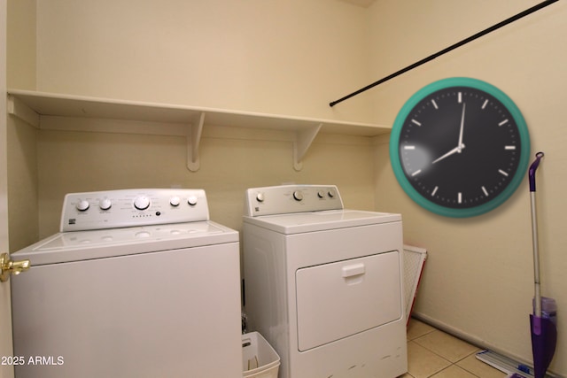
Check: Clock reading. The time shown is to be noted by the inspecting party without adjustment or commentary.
8:01
